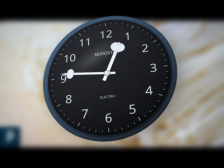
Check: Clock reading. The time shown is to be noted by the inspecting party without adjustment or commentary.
12:46
